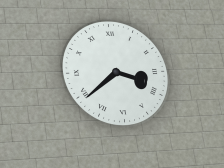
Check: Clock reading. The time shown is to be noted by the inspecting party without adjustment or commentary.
3:39
